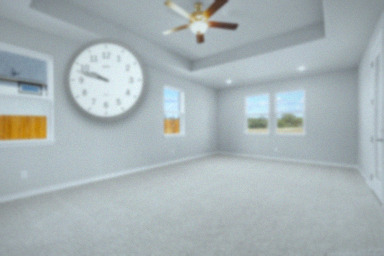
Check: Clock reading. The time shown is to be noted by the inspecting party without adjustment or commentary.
9:48
